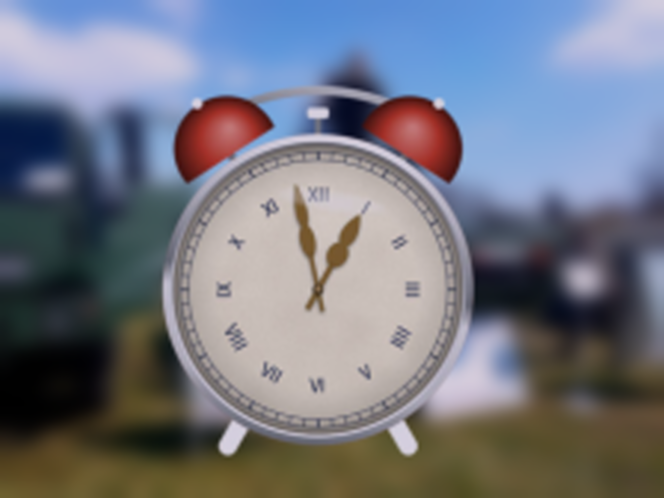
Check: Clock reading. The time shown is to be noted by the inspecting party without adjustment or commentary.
12:58
